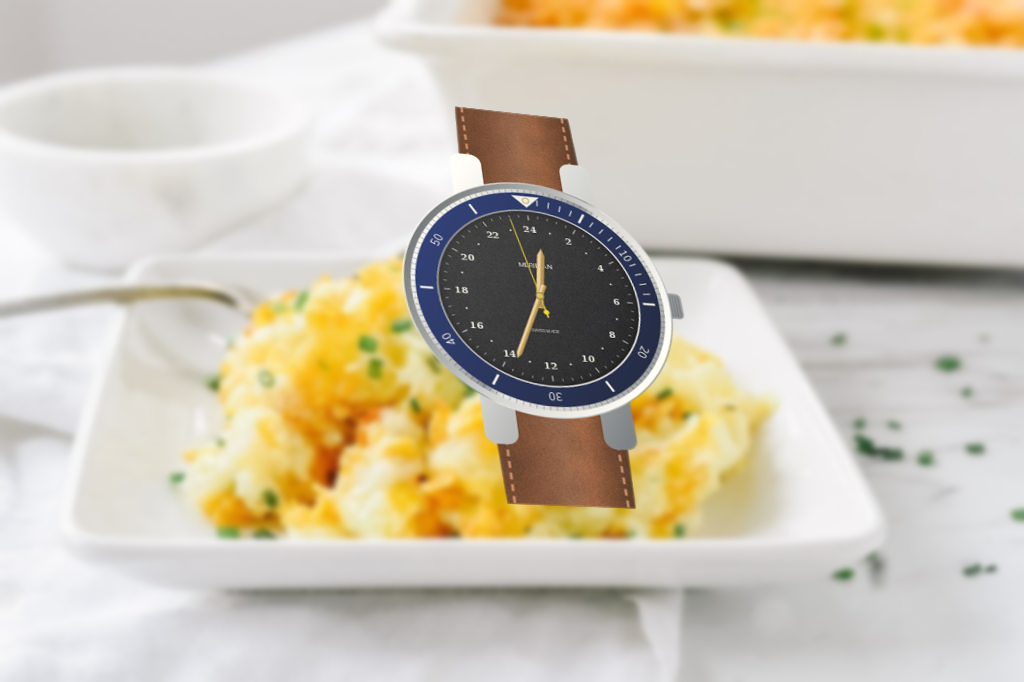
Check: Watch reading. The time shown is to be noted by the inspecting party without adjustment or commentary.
0:33:58
